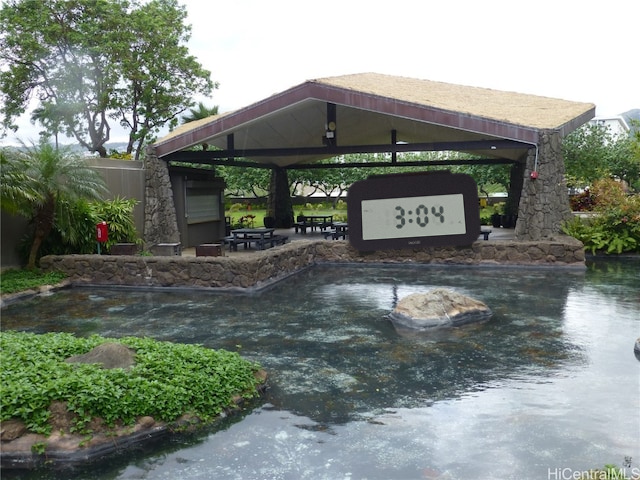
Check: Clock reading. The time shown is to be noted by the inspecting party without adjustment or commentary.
3:04
